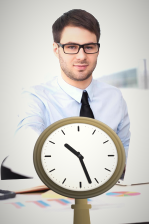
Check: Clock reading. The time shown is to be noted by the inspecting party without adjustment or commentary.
10:27
